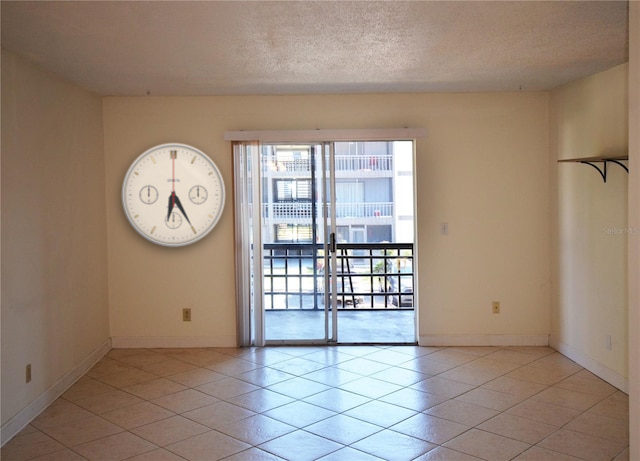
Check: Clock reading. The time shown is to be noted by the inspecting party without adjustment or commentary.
6:25
